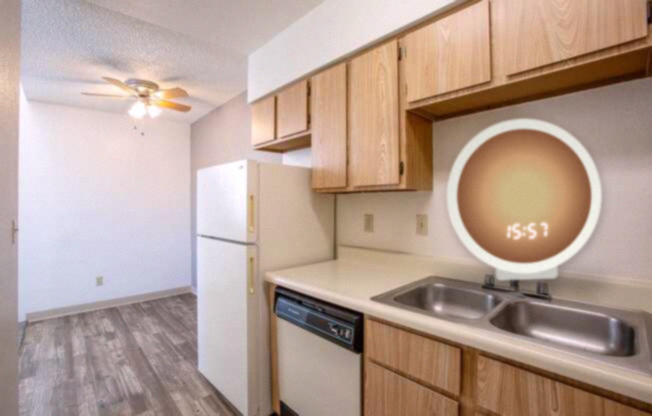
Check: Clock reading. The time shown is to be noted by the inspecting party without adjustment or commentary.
15:57
